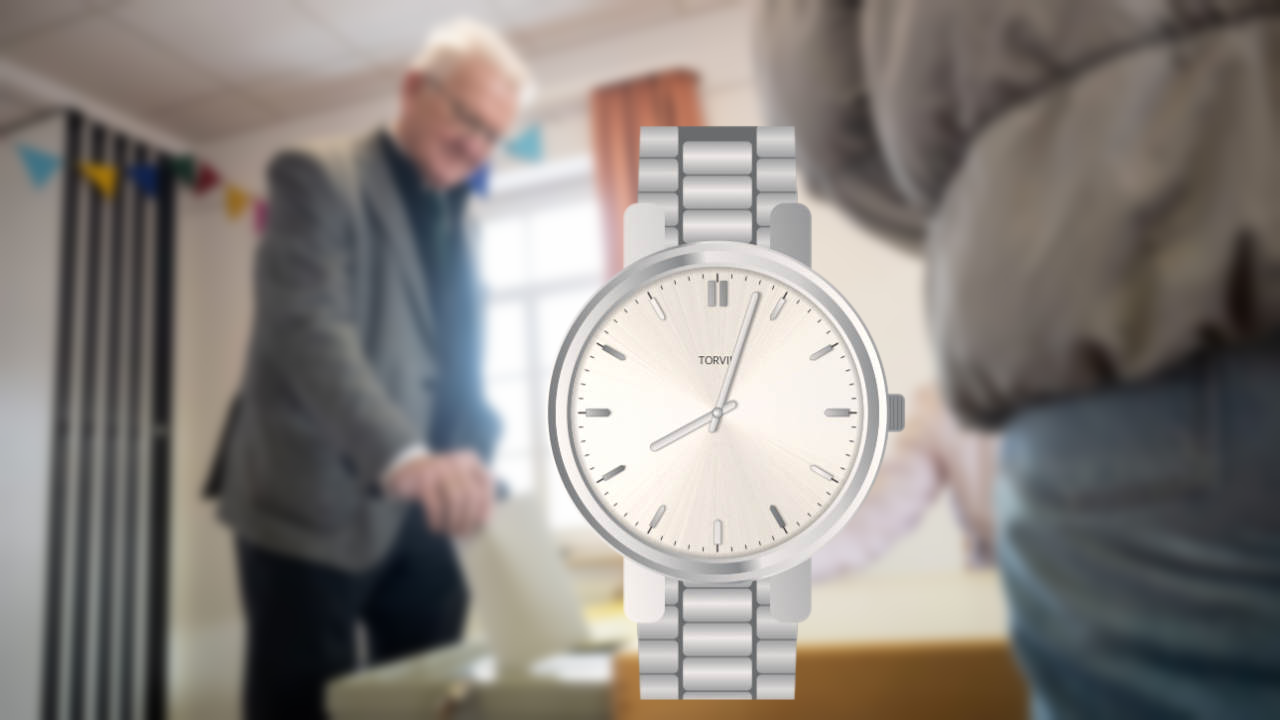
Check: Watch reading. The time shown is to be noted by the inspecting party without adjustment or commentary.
8:03
